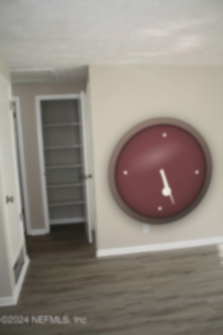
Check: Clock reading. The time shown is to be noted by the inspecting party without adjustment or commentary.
5:26
